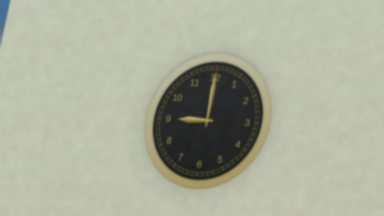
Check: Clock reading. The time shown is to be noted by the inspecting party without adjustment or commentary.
9:00
